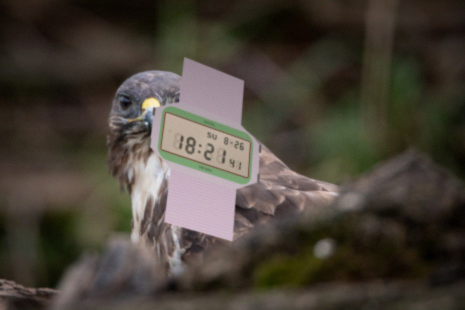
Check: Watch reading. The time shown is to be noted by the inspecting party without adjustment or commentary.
18:21:41
